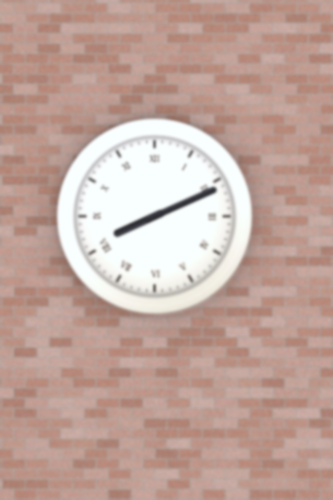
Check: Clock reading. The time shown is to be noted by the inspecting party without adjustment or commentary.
8:11
